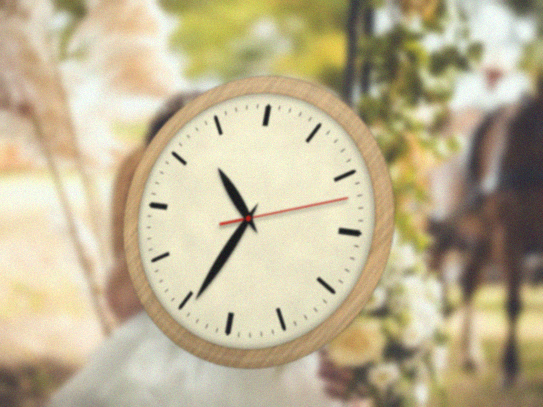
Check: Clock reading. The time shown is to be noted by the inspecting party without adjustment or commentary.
10:34:12
